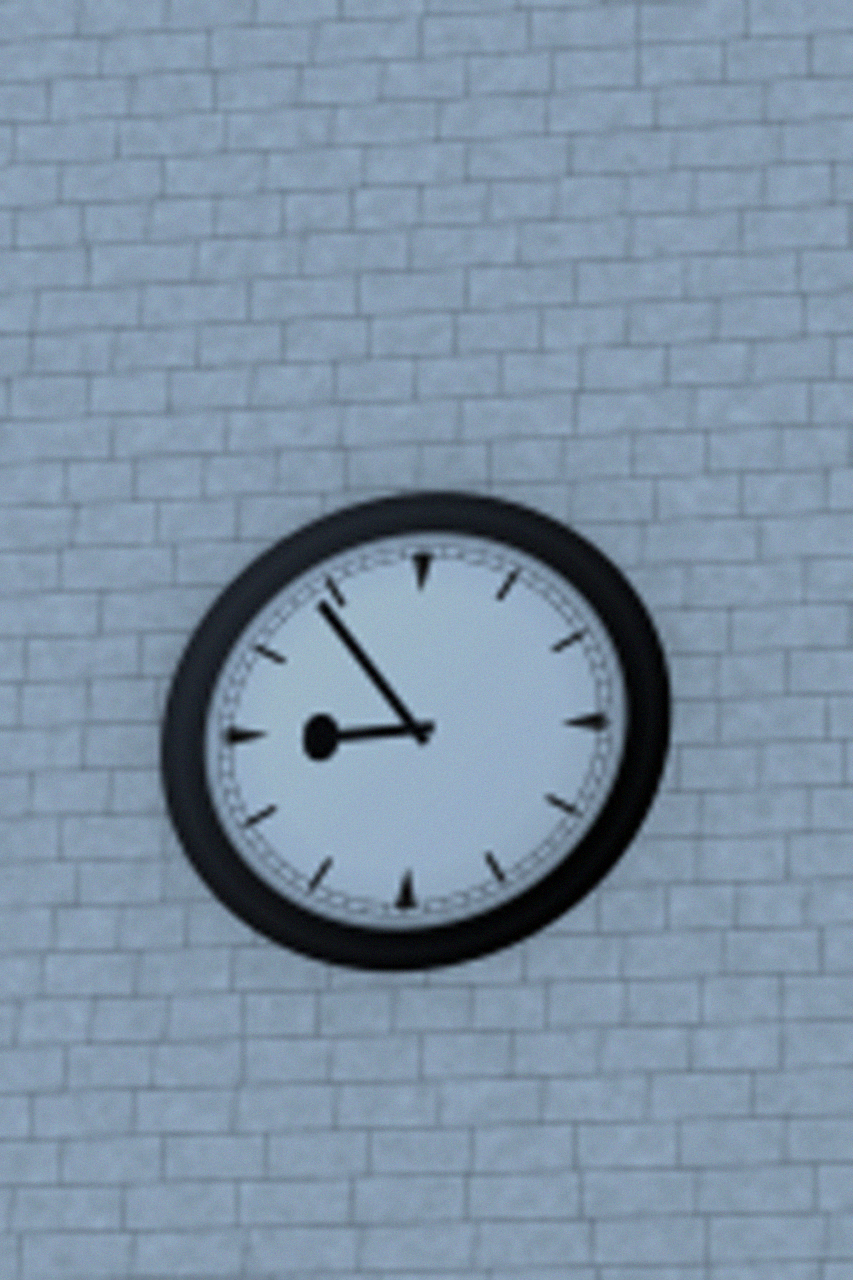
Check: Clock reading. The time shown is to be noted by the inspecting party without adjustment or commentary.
8:54
